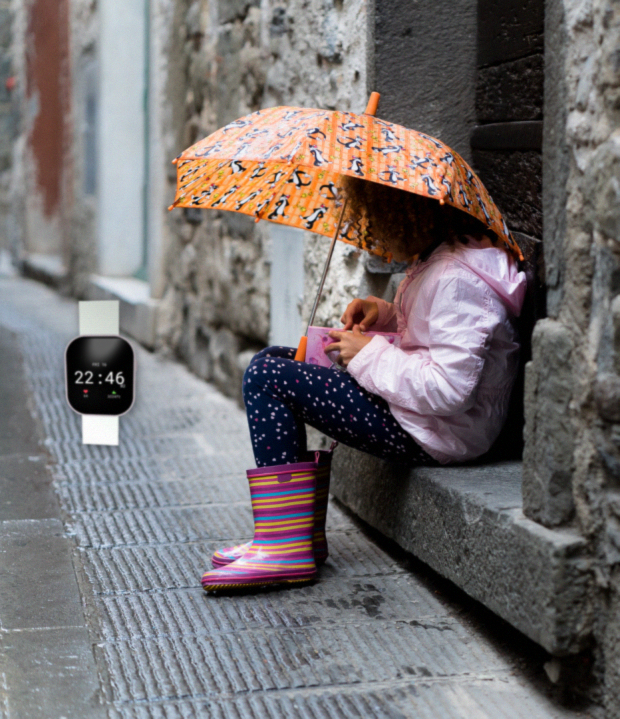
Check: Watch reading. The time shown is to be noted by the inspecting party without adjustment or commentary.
22:46
